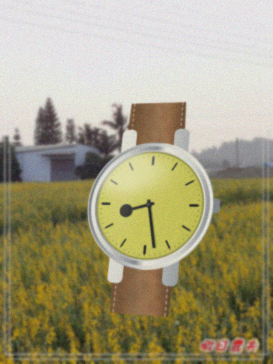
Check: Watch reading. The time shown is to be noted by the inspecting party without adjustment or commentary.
8:28
